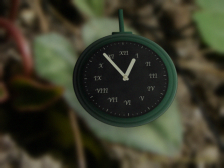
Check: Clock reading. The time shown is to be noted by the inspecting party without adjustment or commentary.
12:54
